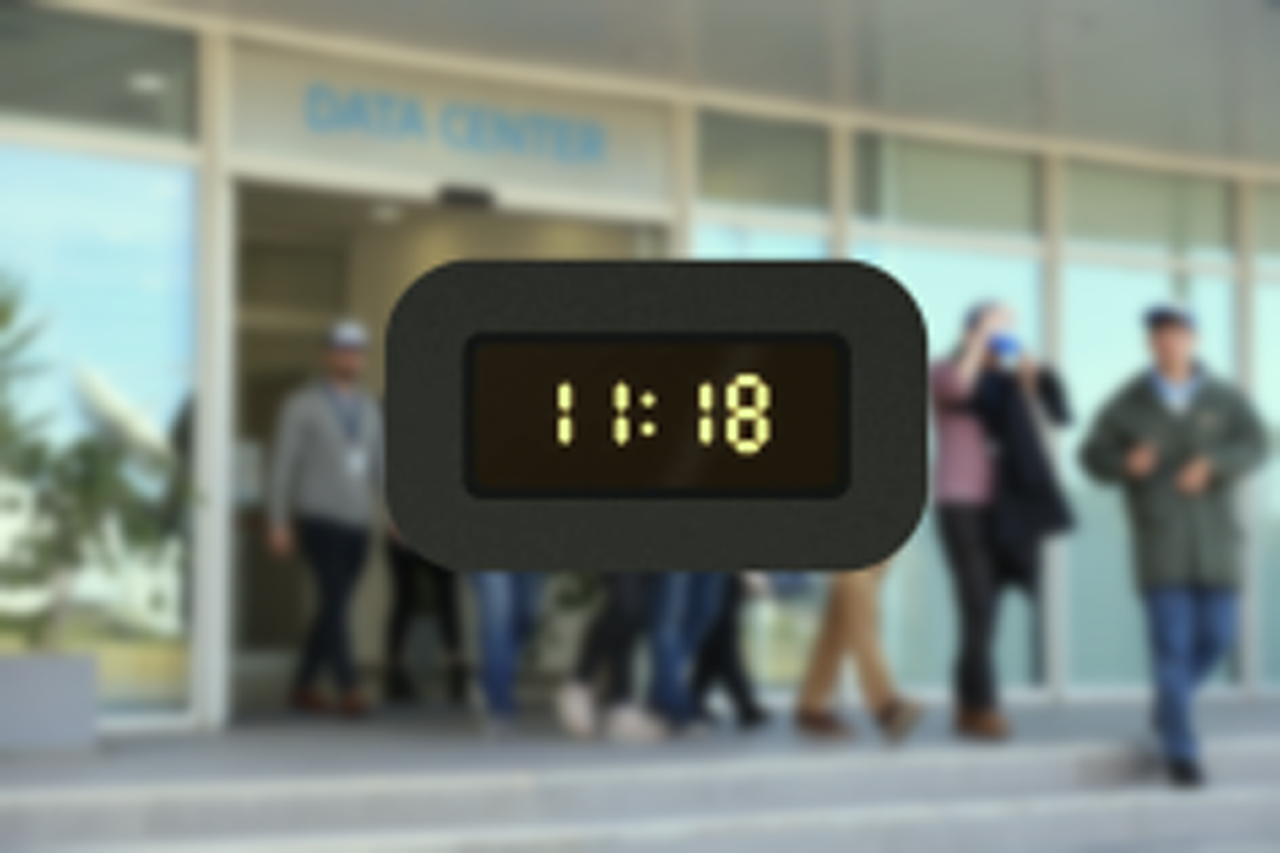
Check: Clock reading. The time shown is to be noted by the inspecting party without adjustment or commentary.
11:18
